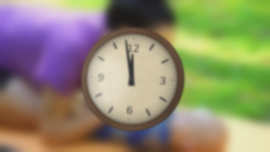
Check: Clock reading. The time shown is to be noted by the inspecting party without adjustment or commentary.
11:58
